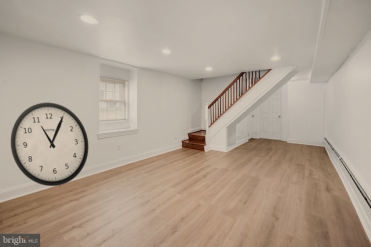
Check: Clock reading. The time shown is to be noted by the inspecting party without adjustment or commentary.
11:05
